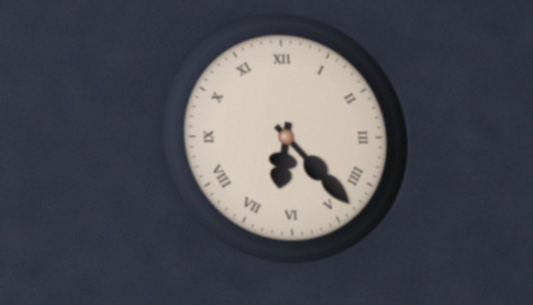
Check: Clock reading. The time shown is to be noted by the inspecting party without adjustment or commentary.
6:23
